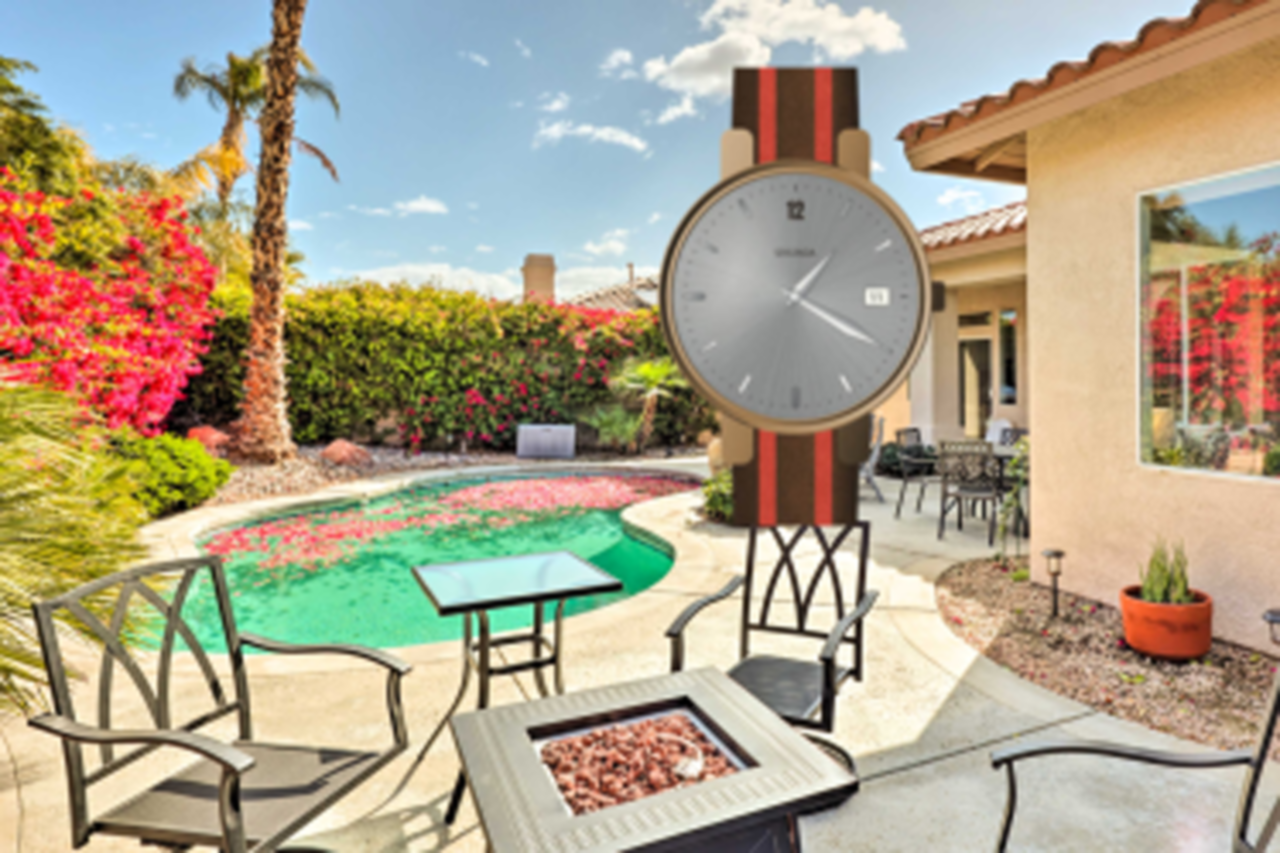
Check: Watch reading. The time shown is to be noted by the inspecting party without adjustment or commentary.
1:20
